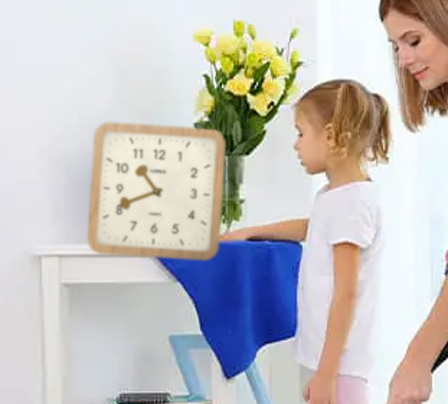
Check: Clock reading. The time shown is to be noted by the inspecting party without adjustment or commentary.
10:41
